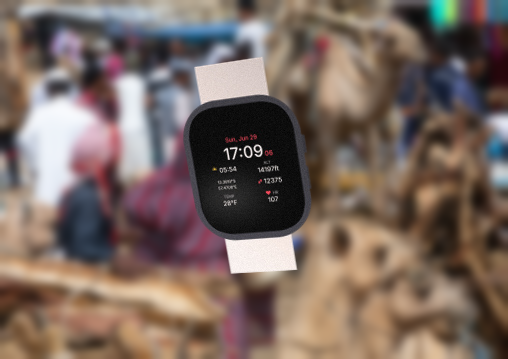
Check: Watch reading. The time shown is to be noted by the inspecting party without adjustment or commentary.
17:09
